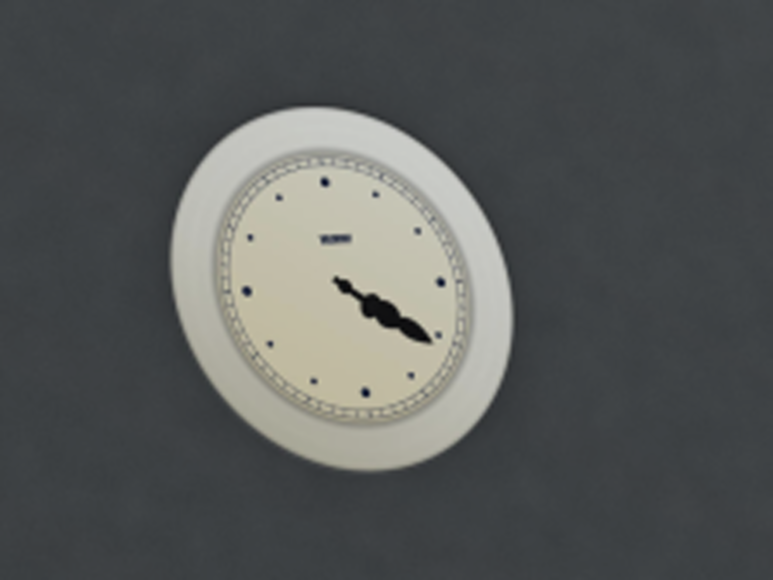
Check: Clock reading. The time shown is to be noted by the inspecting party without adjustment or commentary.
4:21
